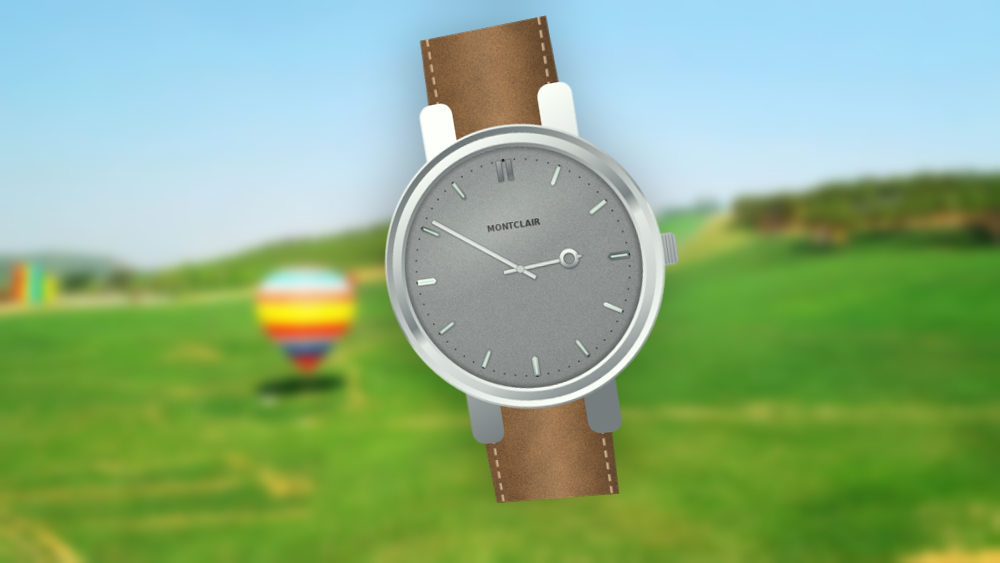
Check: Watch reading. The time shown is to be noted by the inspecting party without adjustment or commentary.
2:51
